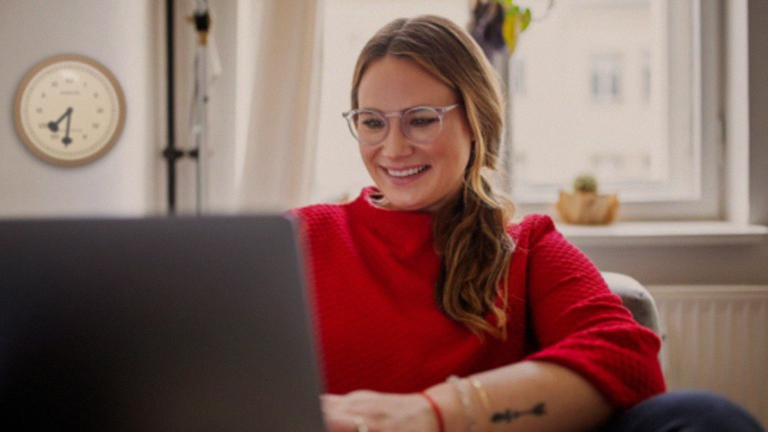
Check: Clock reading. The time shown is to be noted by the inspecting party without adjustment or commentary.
7:31
